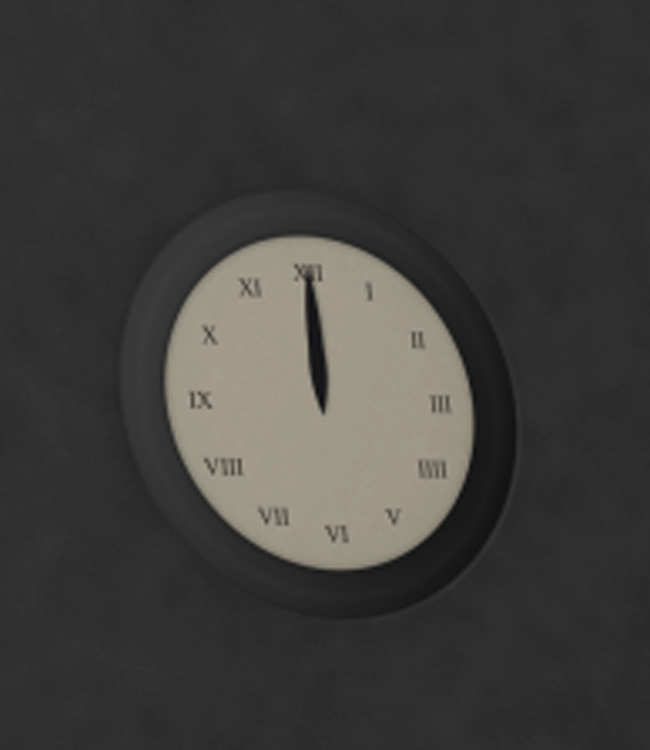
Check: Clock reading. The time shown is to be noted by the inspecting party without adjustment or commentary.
12:00
